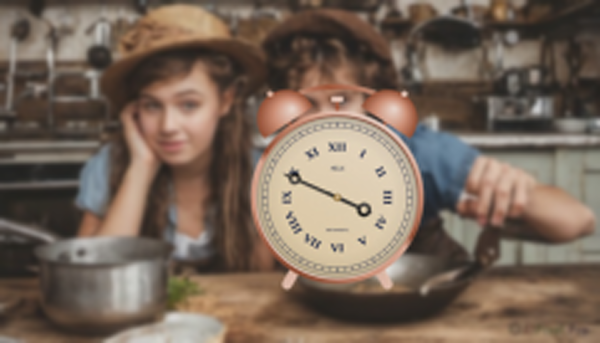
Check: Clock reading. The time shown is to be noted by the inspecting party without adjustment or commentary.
3:49
